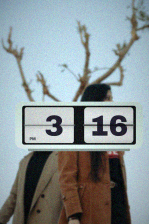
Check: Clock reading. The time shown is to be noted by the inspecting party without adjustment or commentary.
3:16
